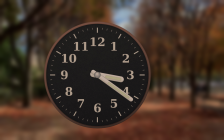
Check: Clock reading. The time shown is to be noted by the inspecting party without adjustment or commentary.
3:21
